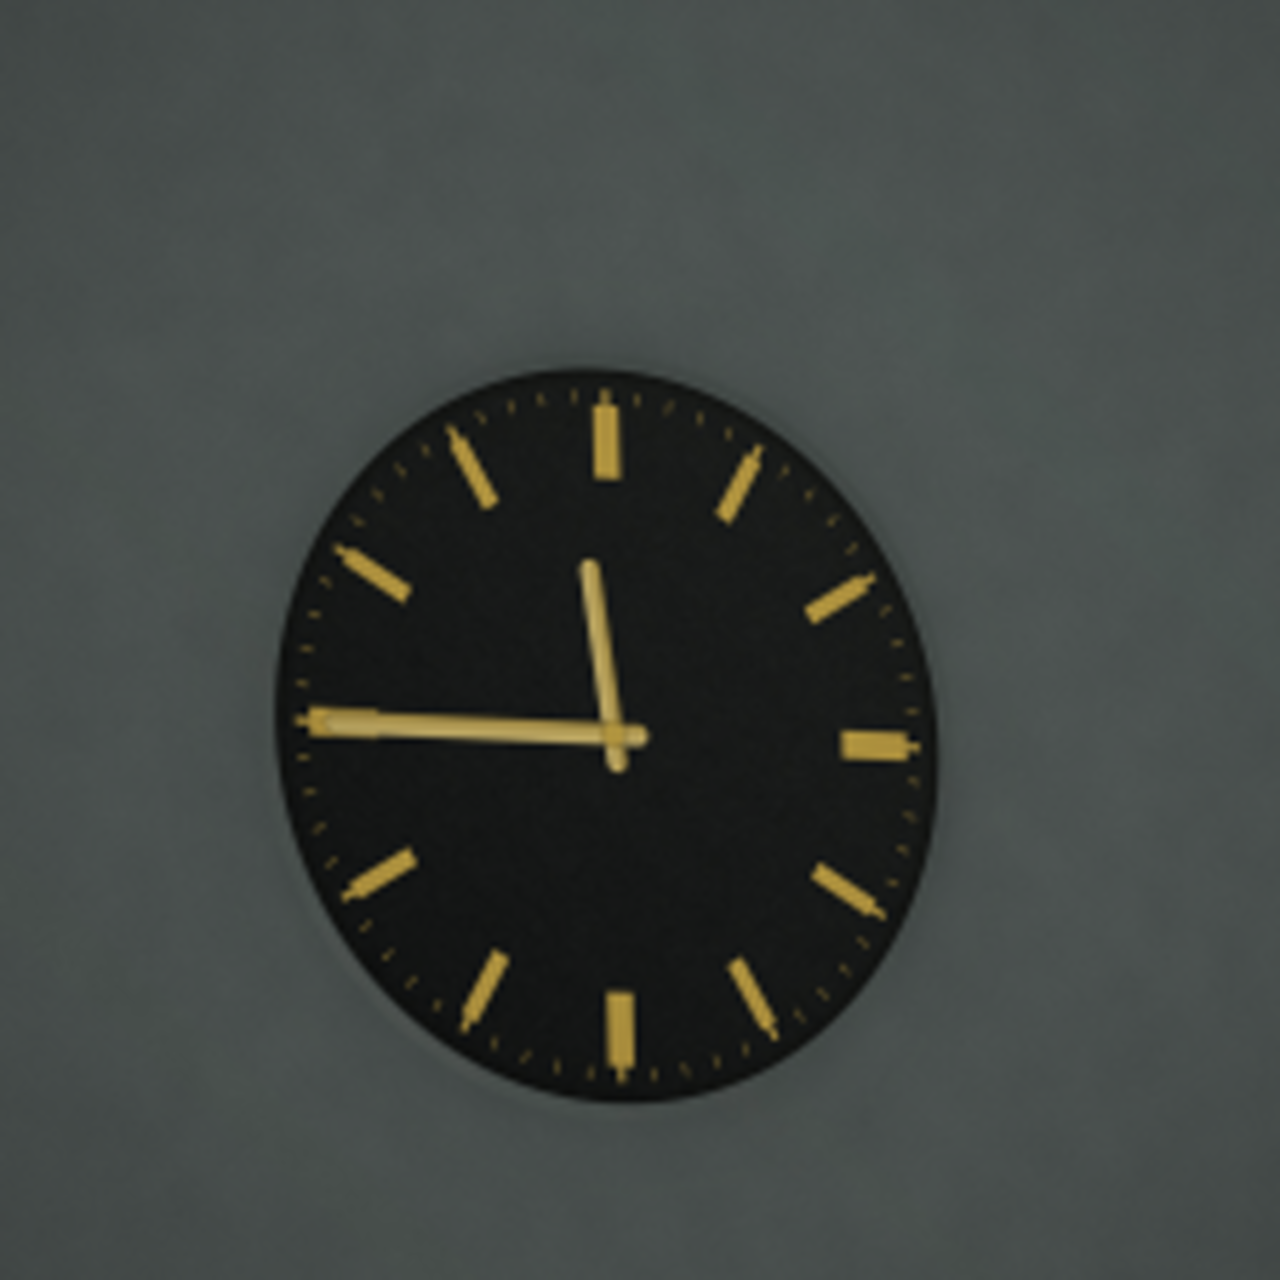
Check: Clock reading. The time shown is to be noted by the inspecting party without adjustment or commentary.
11:45
